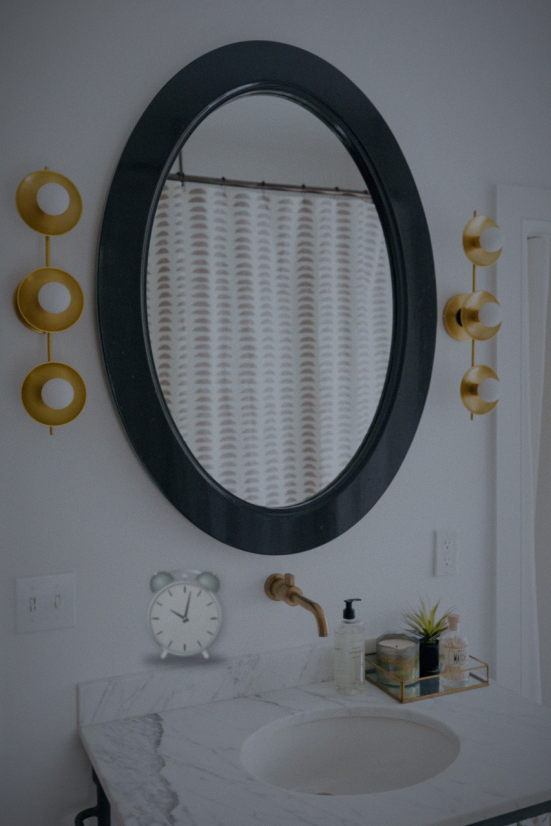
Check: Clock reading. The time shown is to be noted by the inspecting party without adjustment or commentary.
10:02
